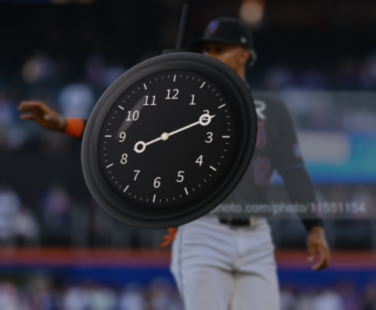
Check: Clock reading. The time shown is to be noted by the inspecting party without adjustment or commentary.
8:11
